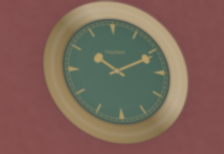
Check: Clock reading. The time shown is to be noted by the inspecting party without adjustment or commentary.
10:11
